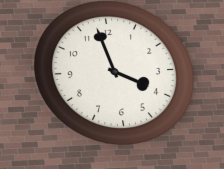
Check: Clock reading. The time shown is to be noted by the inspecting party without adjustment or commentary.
3:58
